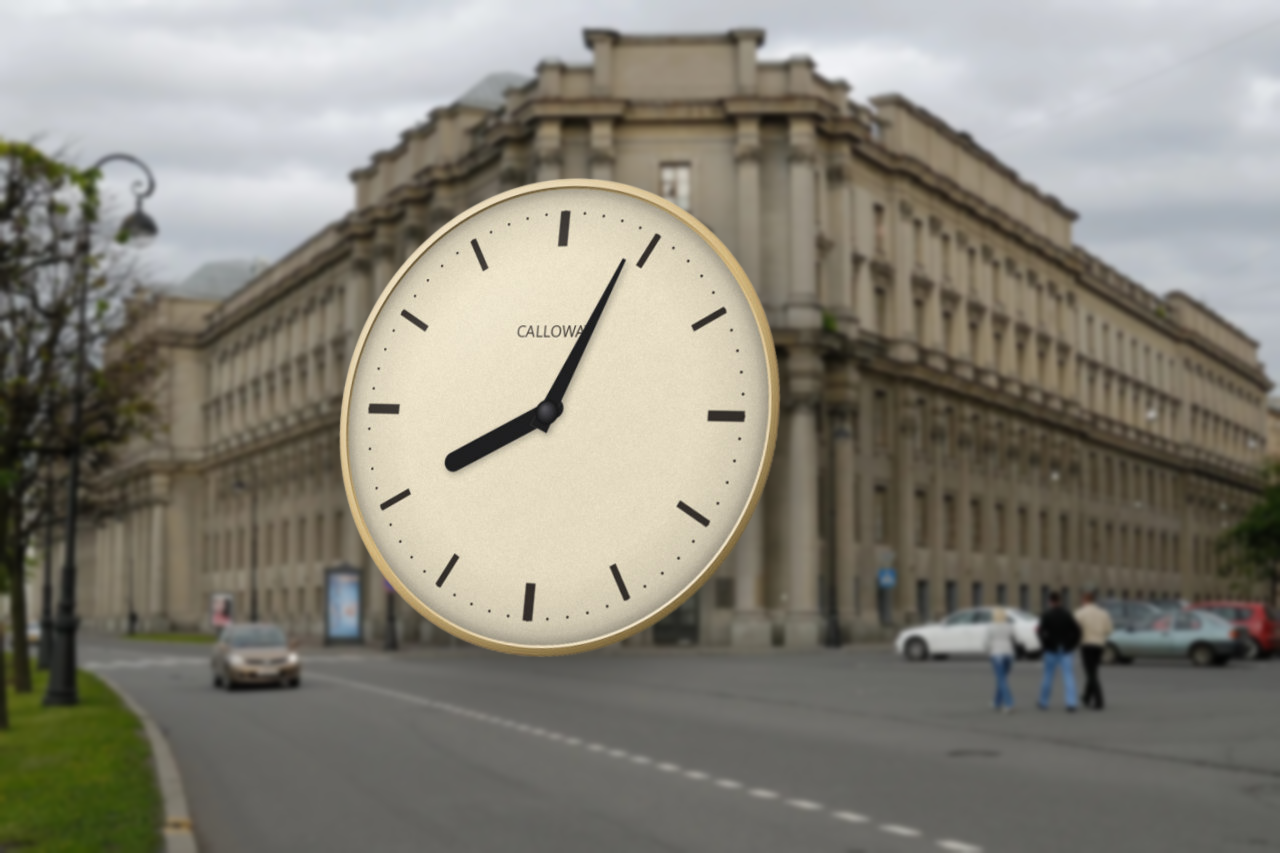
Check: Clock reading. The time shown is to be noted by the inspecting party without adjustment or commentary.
8:04
